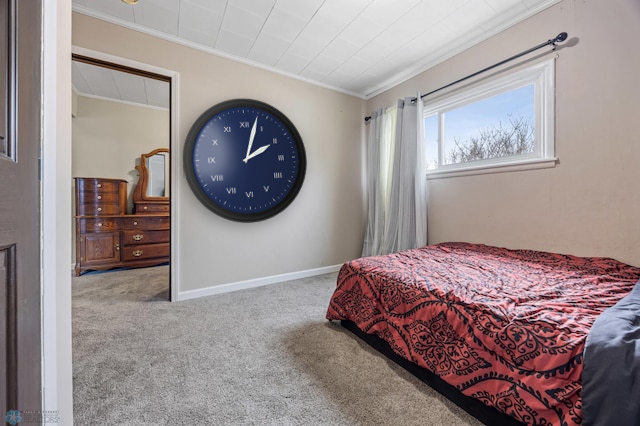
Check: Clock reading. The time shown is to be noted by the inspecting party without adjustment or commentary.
2:03
